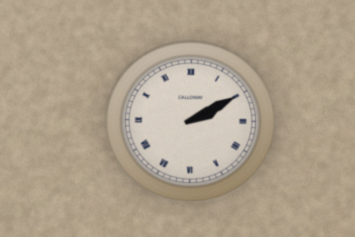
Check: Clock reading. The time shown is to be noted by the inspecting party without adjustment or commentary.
2:10
